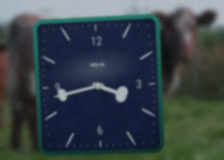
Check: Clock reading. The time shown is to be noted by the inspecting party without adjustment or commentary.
3:43
